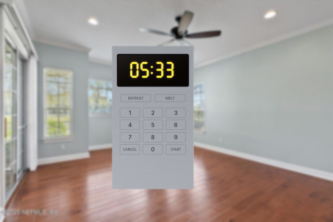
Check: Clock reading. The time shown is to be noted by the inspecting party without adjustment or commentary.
5:33
